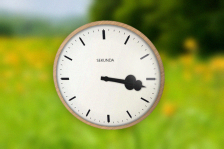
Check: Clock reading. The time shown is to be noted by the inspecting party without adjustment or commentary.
3:17
